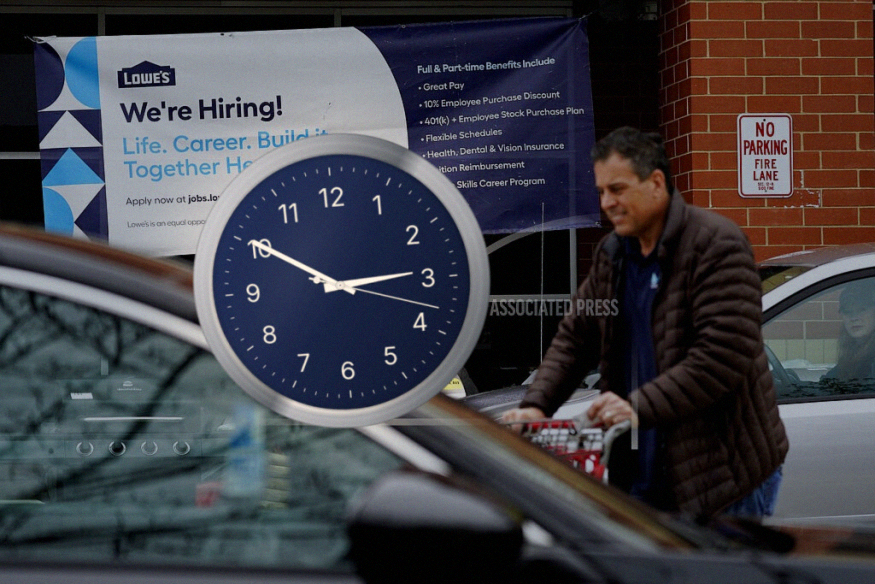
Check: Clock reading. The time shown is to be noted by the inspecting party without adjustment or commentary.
2:50:18
